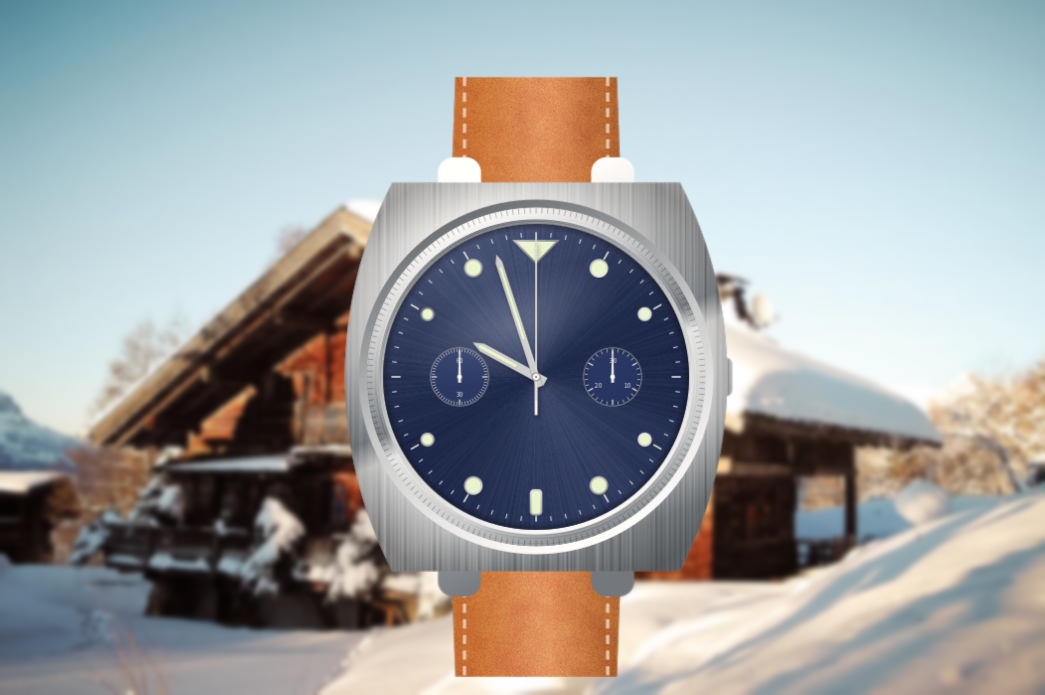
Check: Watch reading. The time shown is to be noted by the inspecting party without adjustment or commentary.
9:57
